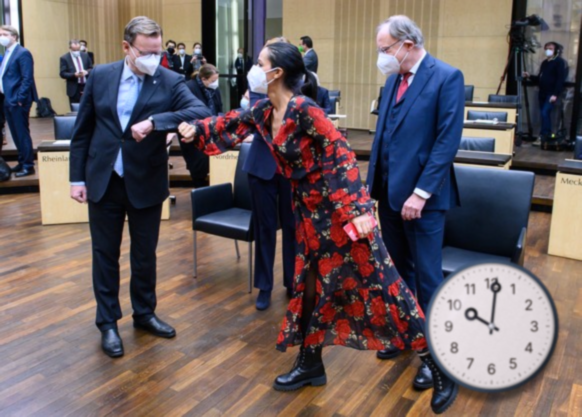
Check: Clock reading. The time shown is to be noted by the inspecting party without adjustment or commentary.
10:01
